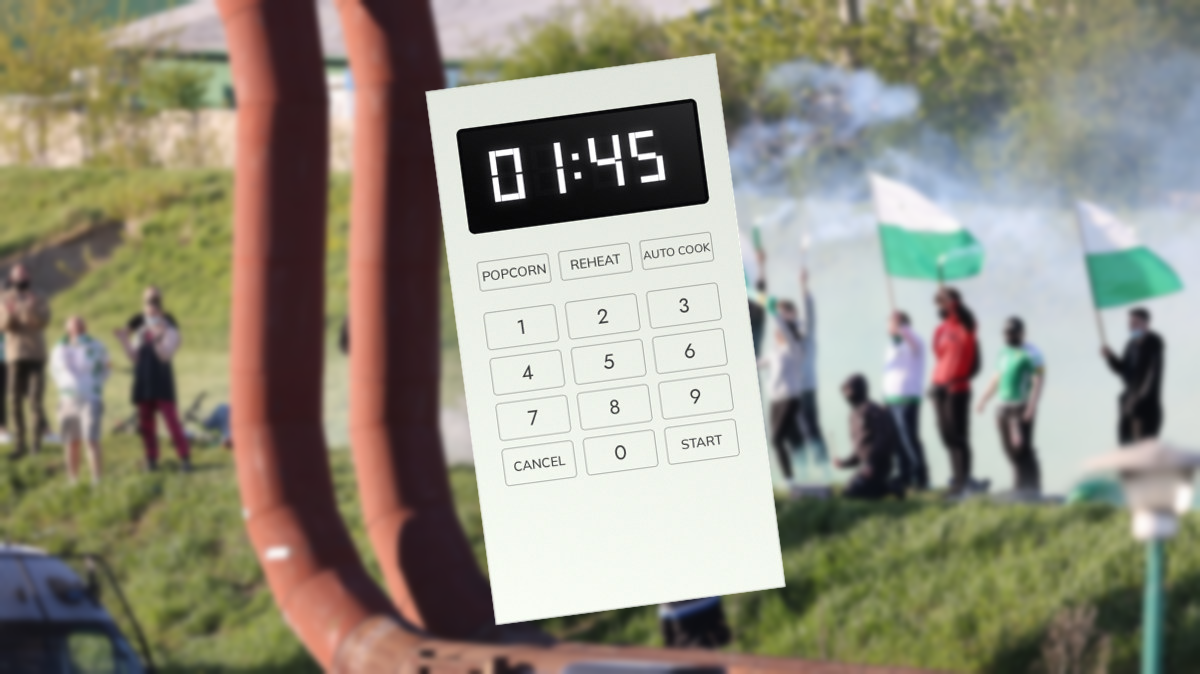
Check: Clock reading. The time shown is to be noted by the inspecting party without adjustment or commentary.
1:45
